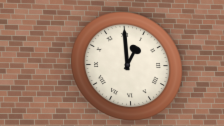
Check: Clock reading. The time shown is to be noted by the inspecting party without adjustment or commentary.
1:00
